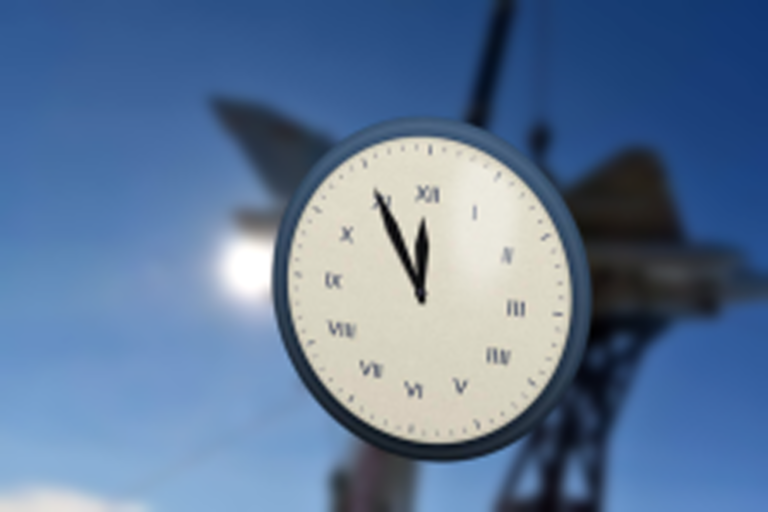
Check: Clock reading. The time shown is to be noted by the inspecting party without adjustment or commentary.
11:55
